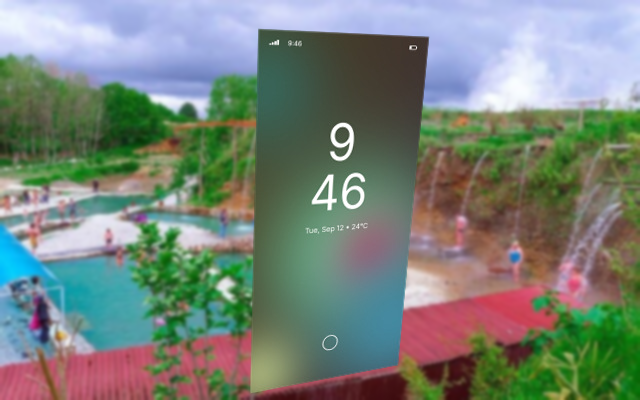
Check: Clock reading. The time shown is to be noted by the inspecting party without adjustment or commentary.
9:46
